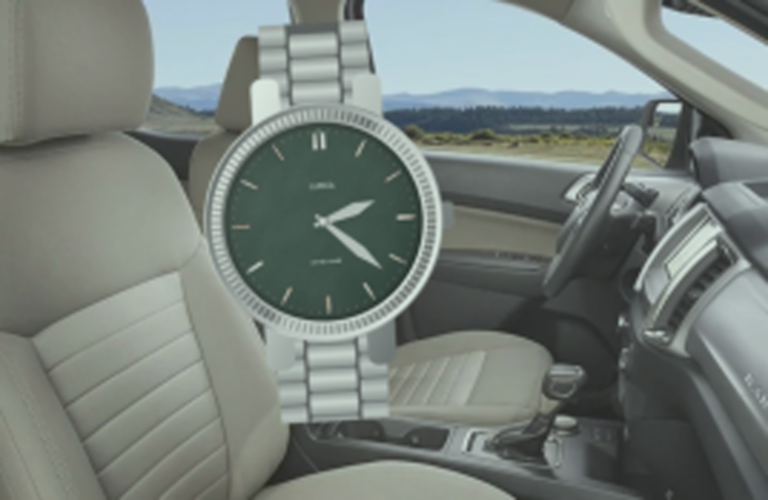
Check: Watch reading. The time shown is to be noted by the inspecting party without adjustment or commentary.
2:22
